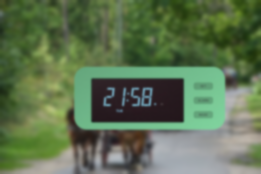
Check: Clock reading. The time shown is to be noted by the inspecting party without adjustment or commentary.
21:58
